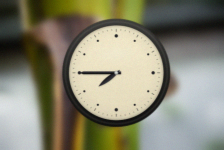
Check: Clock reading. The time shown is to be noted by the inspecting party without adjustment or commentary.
7:45
